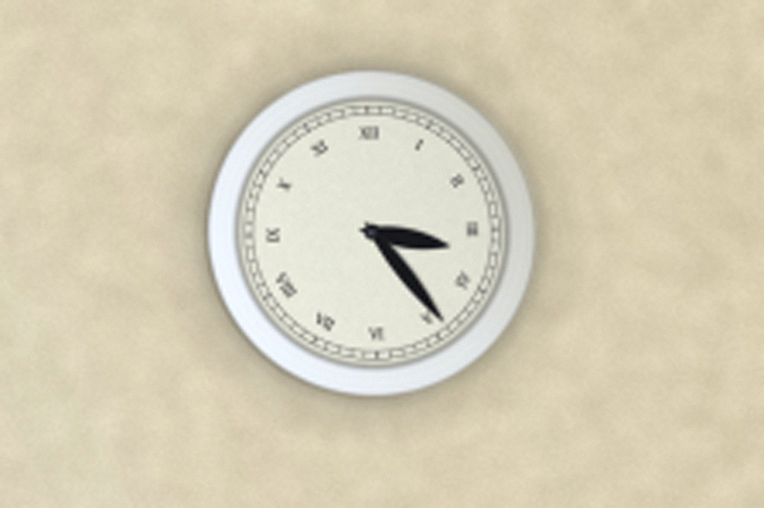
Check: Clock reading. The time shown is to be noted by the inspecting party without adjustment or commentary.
3:24
